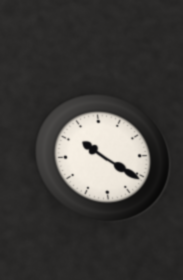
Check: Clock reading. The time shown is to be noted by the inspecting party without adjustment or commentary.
10:21
